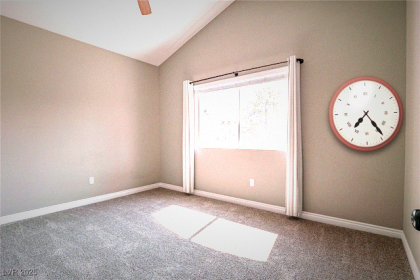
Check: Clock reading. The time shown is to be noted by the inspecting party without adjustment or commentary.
7:24
